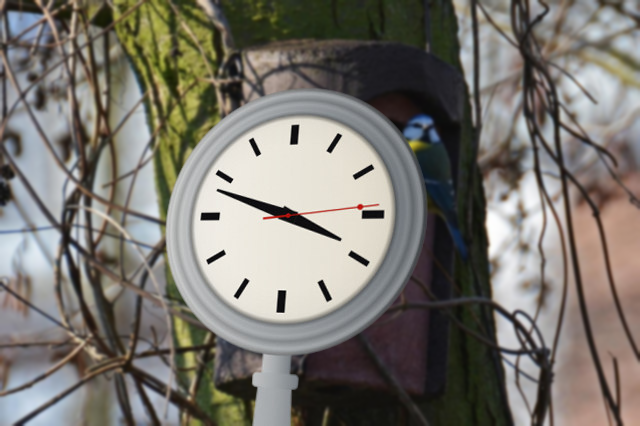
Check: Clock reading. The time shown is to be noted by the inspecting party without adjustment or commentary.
3:48:14
